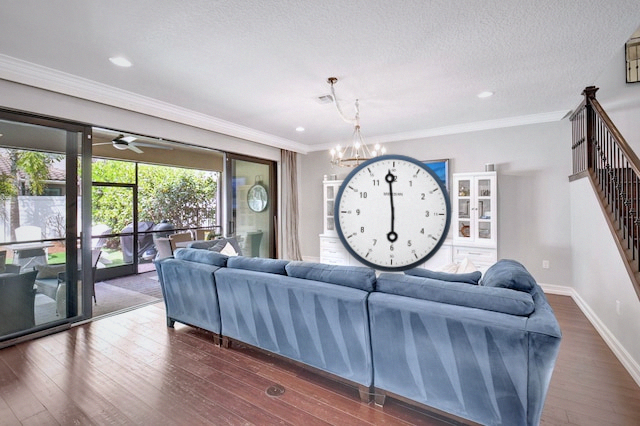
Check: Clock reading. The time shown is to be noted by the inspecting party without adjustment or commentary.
5:59
